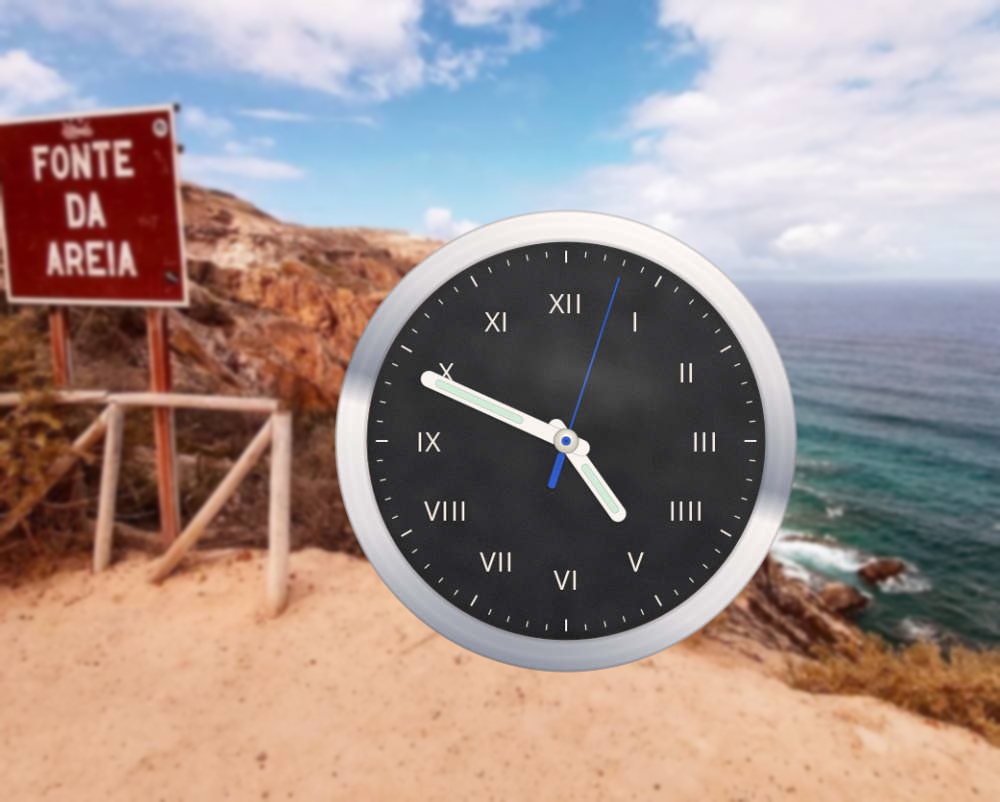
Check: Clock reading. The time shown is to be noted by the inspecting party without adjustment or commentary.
4:49:03
